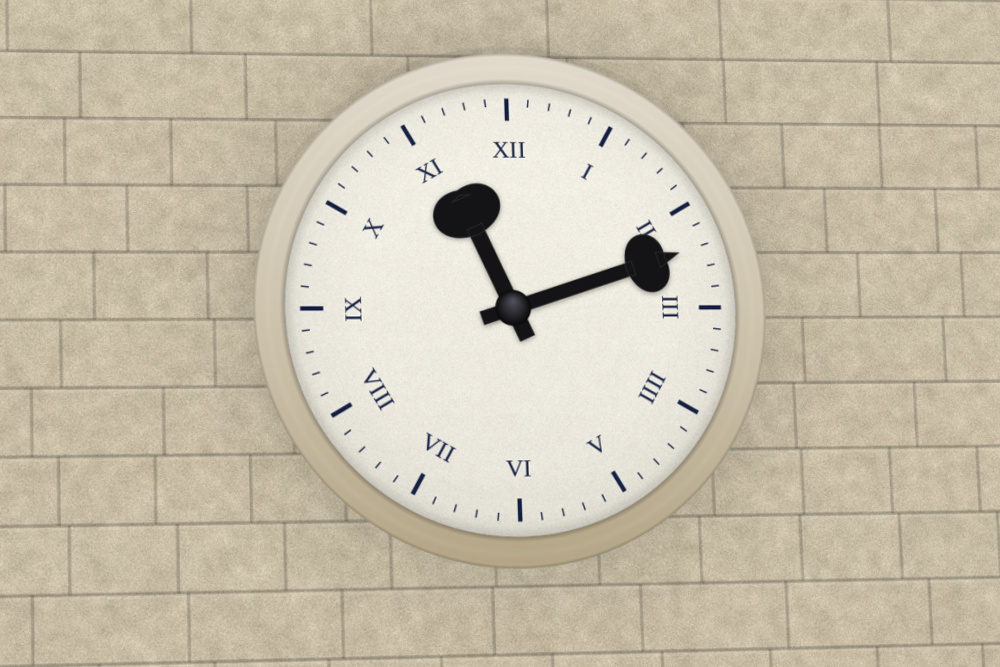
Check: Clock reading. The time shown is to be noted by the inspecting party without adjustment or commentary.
11:12
